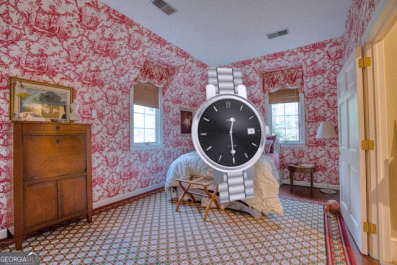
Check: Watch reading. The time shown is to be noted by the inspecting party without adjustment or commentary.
12:30
